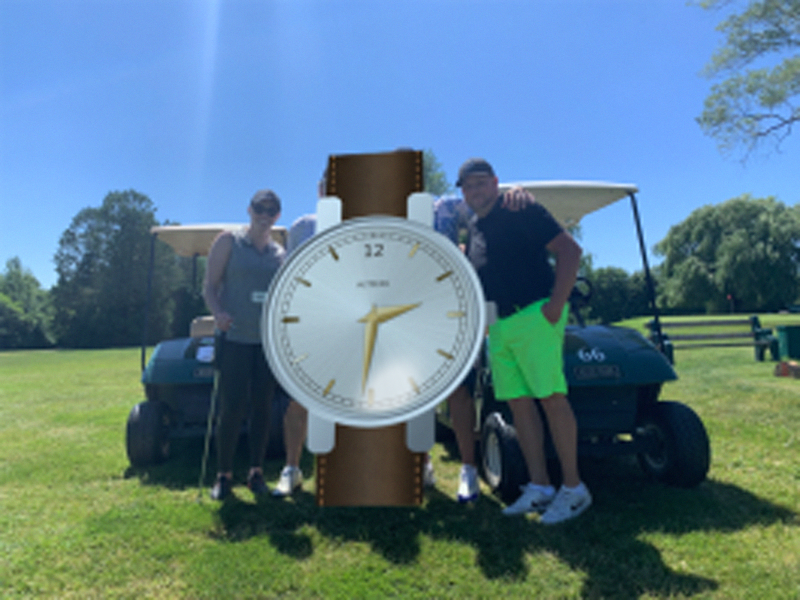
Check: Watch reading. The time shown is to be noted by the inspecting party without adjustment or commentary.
2:31
